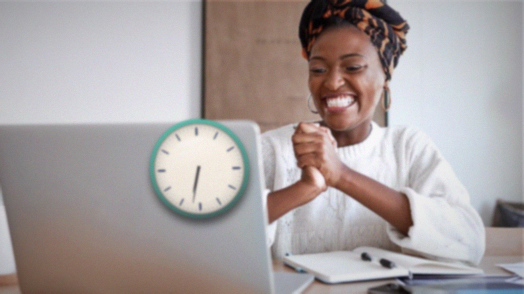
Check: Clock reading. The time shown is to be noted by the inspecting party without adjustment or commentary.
6:32
